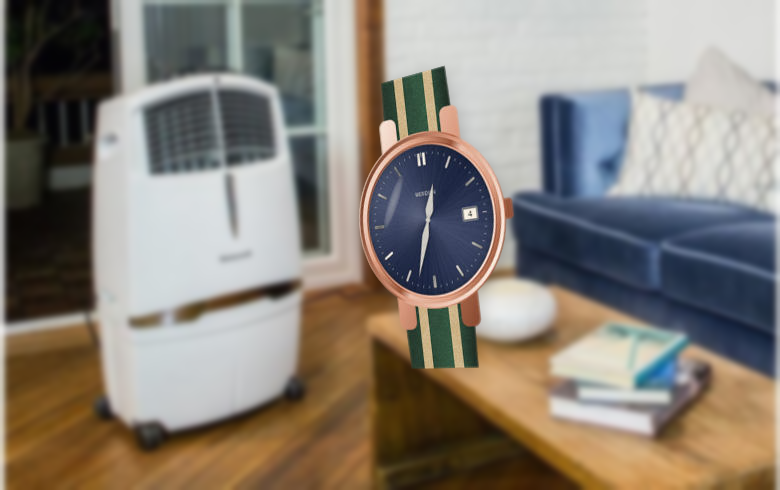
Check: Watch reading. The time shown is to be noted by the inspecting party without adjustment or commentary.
12:33
